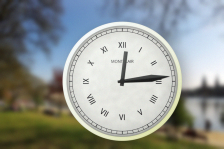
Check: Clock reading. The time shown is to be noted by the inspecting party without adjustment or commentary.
12:14
